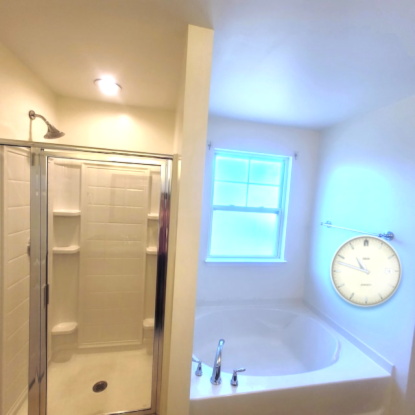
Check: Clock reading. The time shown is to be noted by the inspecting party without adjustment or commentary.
10:48
